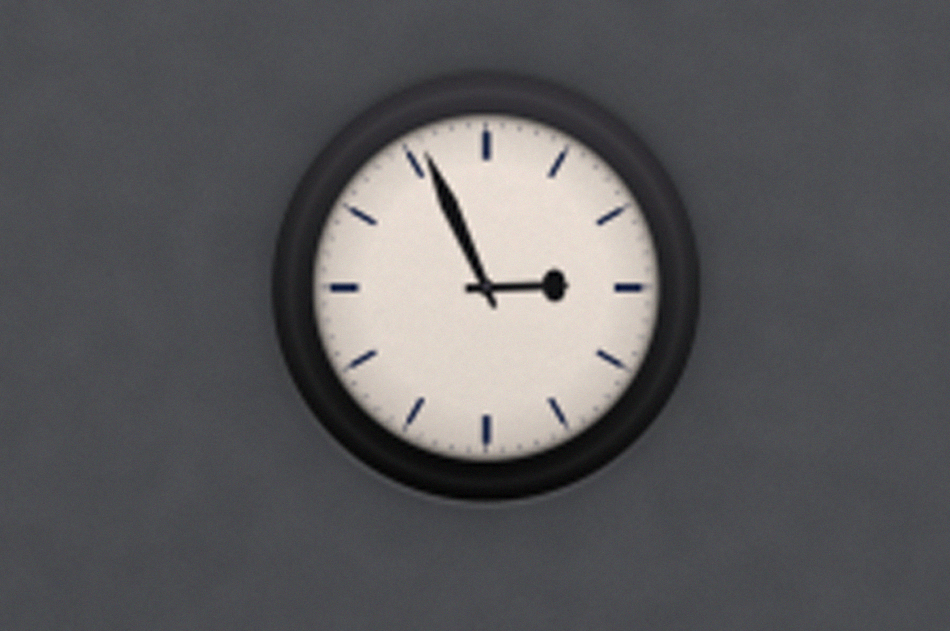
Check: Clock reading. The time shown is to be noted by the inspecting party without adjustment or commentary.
2:56
